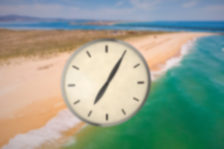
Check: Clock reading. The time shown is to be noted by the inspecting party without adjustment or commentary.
7:05
